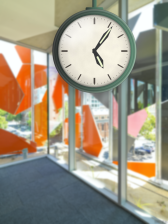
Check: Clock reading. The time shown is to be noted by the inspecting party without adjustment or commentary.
5:06
